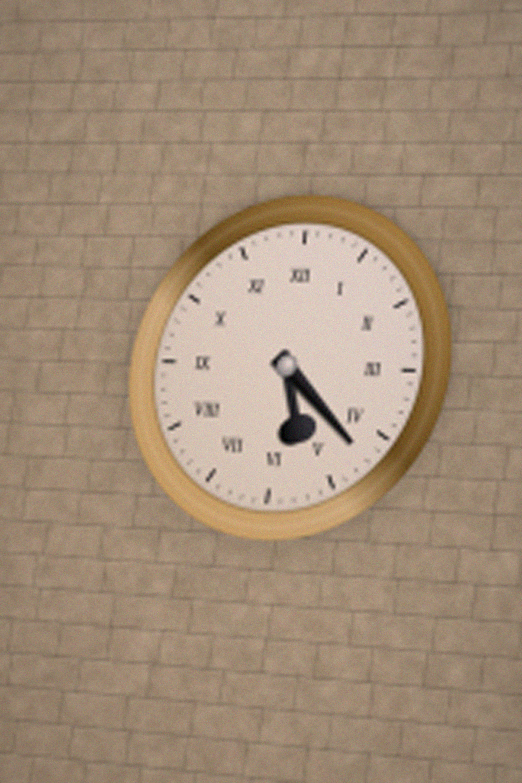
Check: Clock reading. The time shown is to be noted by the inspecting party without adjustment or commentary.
5:22
